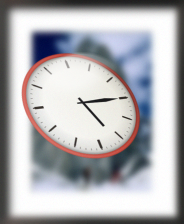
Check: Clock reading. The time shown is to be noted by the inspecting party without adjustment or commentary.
5:15
